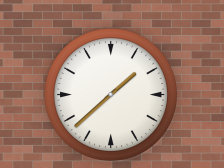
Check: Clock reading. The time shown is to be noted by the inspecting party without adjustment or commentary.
1:38
